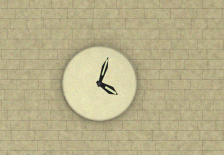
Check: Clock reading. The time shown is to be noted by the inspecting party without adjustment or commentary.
4:03
